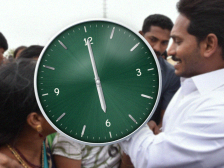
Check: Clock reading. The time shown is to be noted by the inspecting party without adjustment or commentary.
6:00
